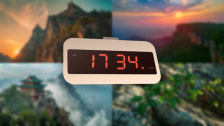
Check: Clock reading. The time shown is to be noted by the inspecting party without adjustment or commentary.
17:34
